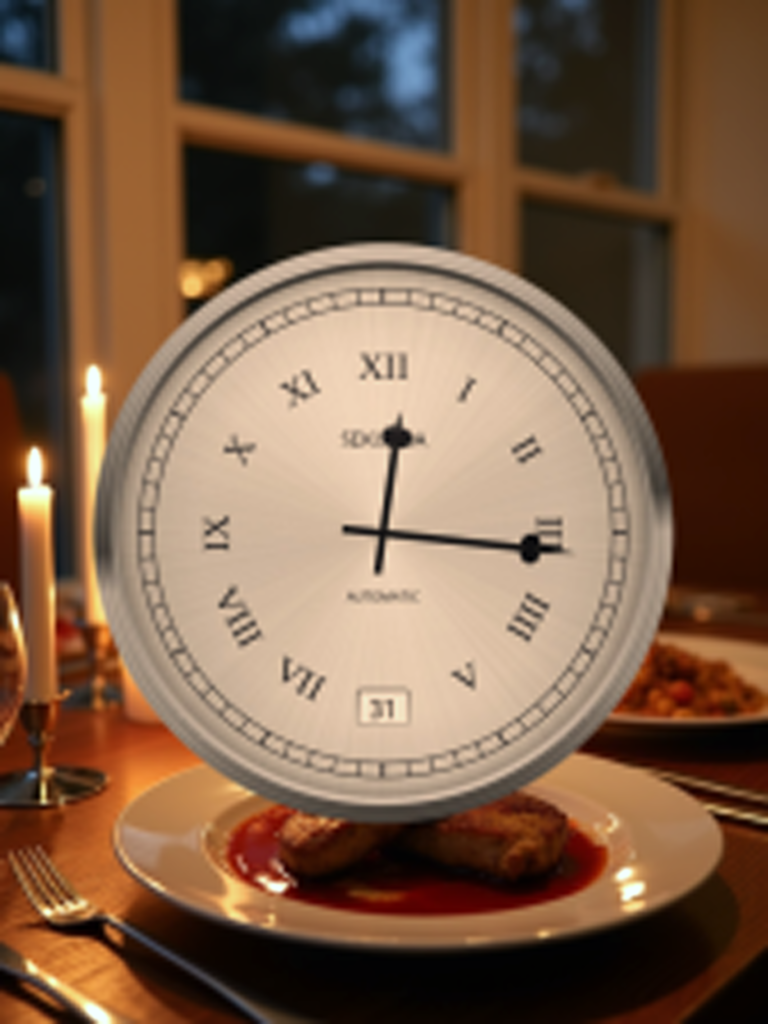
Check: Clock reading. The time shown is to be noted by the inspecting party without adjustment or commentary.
12:16
